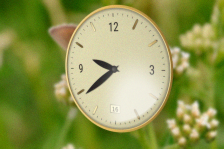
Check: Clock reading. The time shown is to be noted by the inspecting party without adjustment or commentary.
9:39
